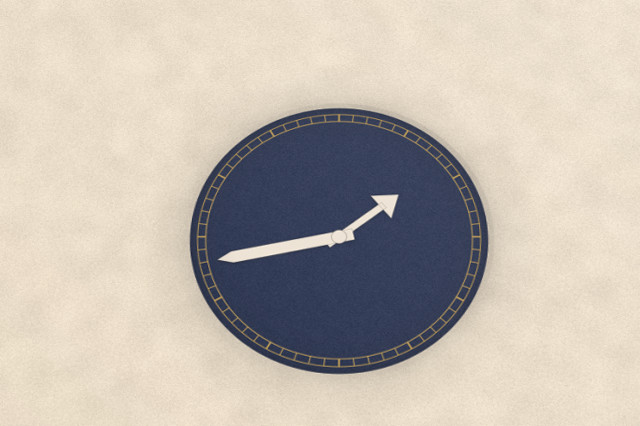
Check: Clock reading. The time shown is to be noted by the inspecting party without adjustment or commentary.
1:43
